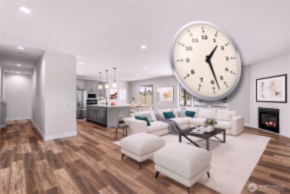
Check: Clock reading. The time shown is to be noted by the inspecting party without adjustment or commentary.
1:28
